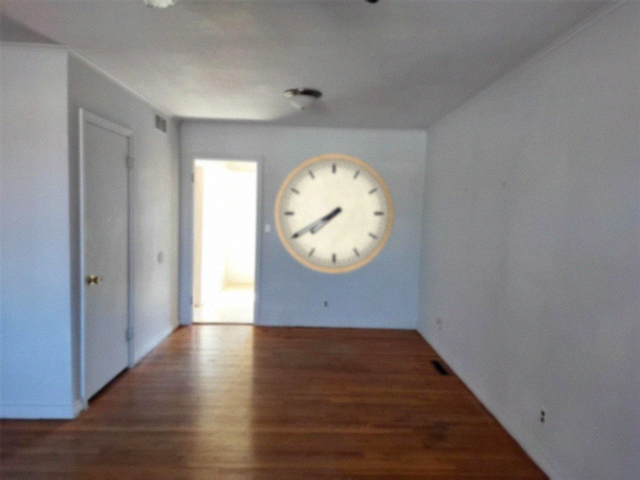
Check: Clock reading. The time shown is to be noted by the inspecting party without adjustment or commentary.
7:40
